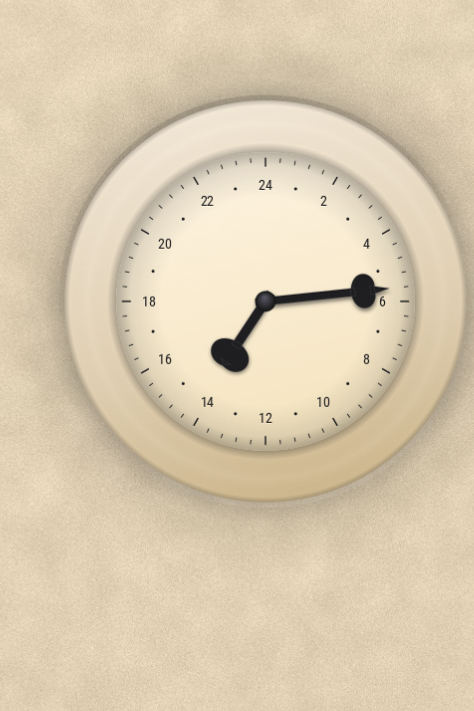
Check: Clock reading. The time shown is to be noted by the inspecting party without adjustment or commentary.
14:14
